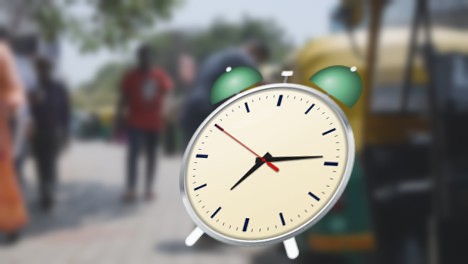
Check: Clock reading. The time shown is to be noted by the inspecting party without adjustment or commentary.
7:13:50
